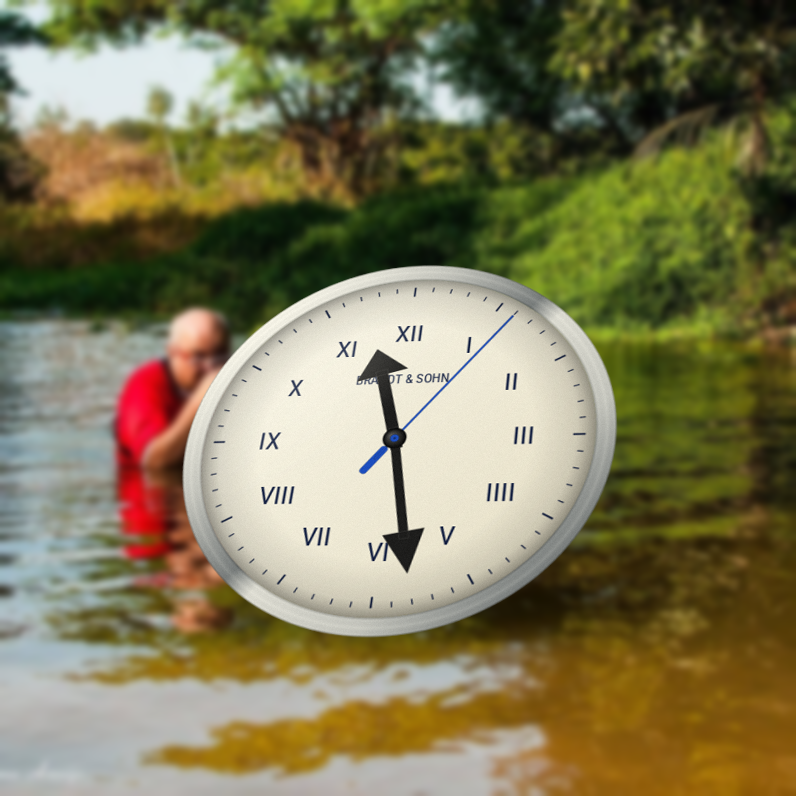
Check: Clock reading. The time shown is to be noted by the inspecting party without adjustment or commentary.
11:28:06
